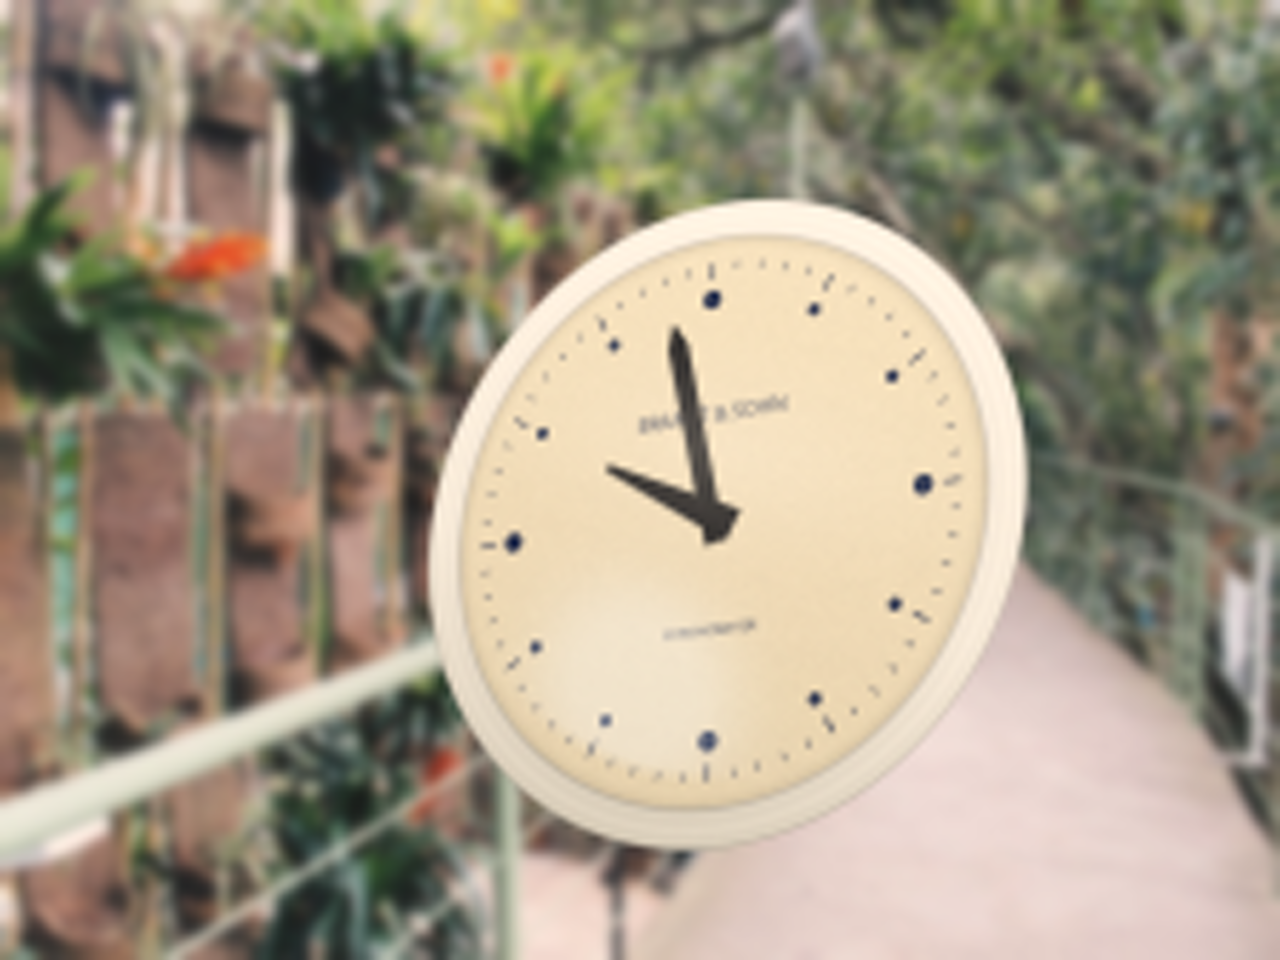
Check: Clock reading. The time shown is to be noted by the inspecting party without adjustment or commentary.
9:58
